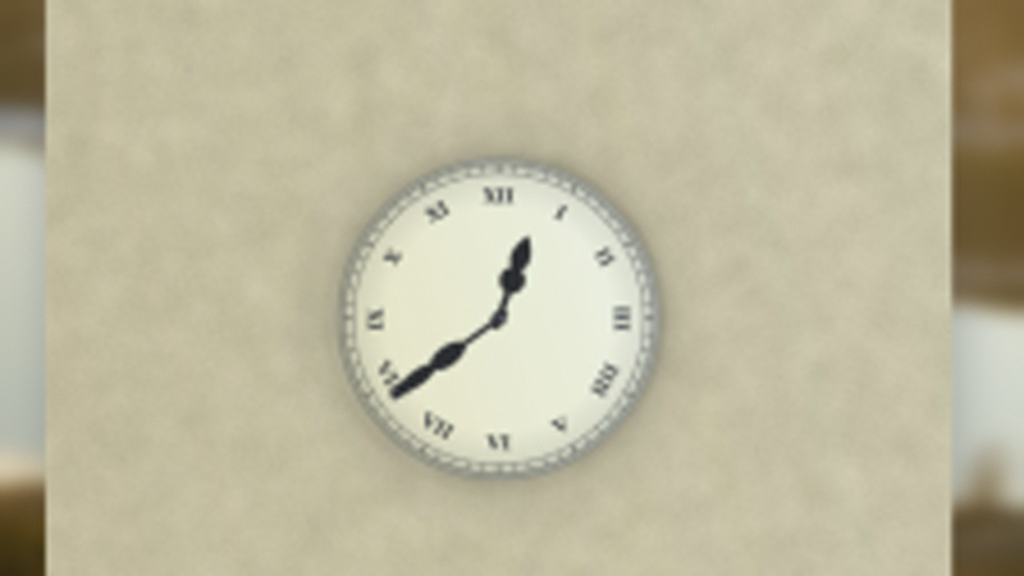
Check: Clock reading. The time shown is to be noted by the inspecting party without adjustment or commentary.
12:39
